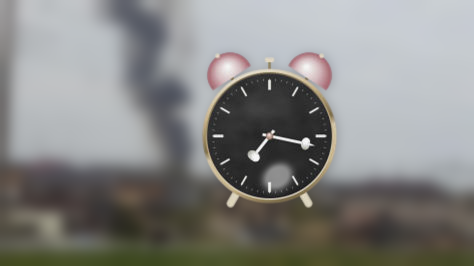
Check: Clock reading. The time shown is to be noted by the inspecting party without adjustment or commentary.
7:17
